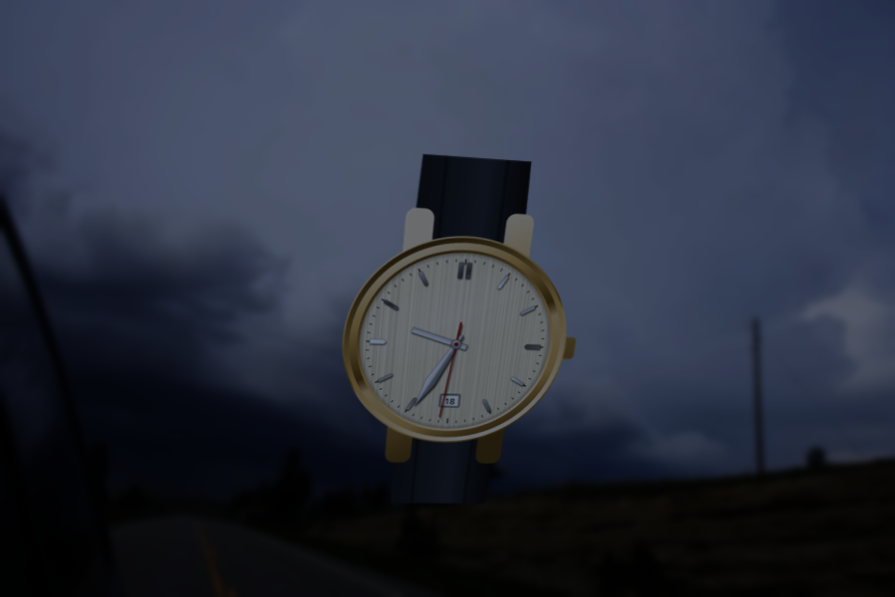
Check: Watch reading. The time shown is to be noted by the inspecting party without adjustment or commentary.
9:34:31
